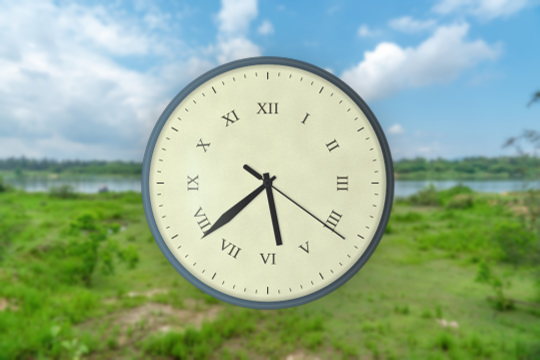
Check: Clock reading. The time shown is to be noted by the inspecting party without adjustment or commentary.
5:38:21
